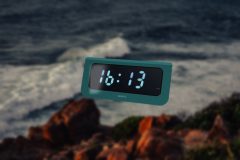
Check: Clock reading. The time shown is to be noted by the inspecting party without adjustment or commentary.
16:13
